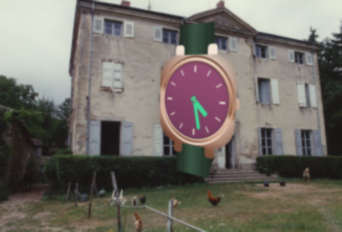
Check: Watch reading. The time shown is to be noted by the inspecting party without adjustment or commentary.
4:28
